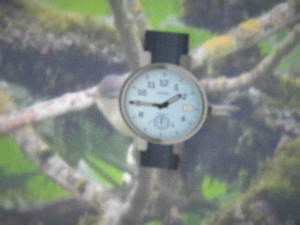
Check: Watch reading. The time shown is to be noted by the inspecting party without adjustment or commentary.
1:45
